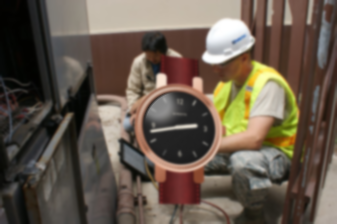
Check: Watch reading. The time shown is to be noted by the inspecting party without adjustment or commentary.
2:43
